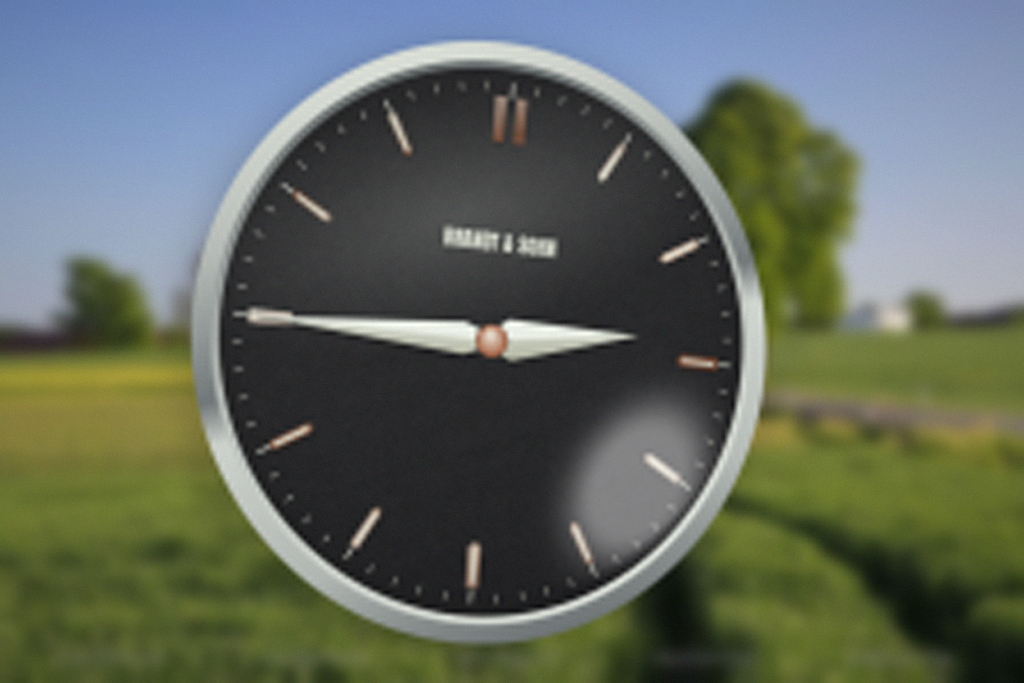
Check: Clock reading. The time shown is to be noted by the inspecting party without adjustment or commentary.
2:45
